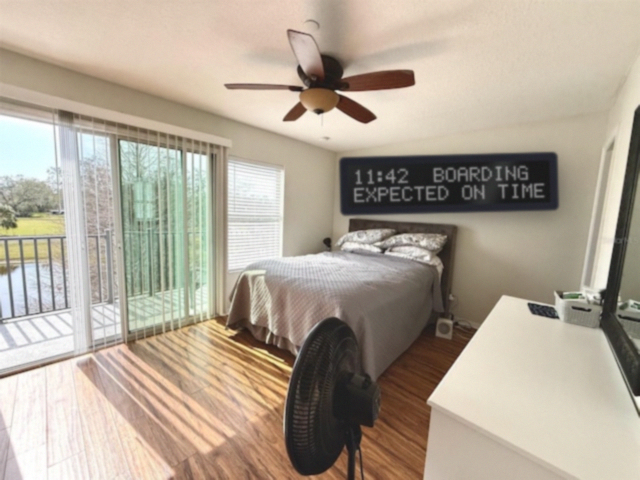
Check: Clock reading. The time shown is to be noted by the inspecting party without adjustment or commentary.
11:42
